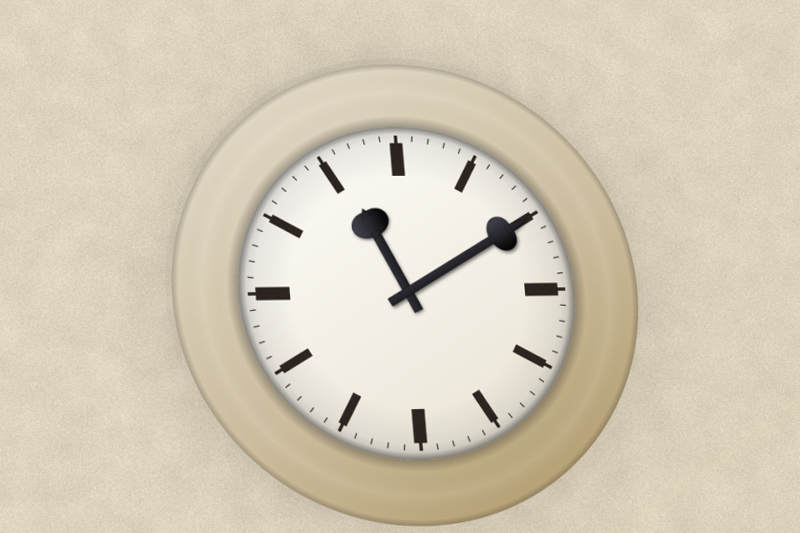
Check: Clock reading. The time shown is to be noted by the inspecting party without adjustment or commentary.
11:10
